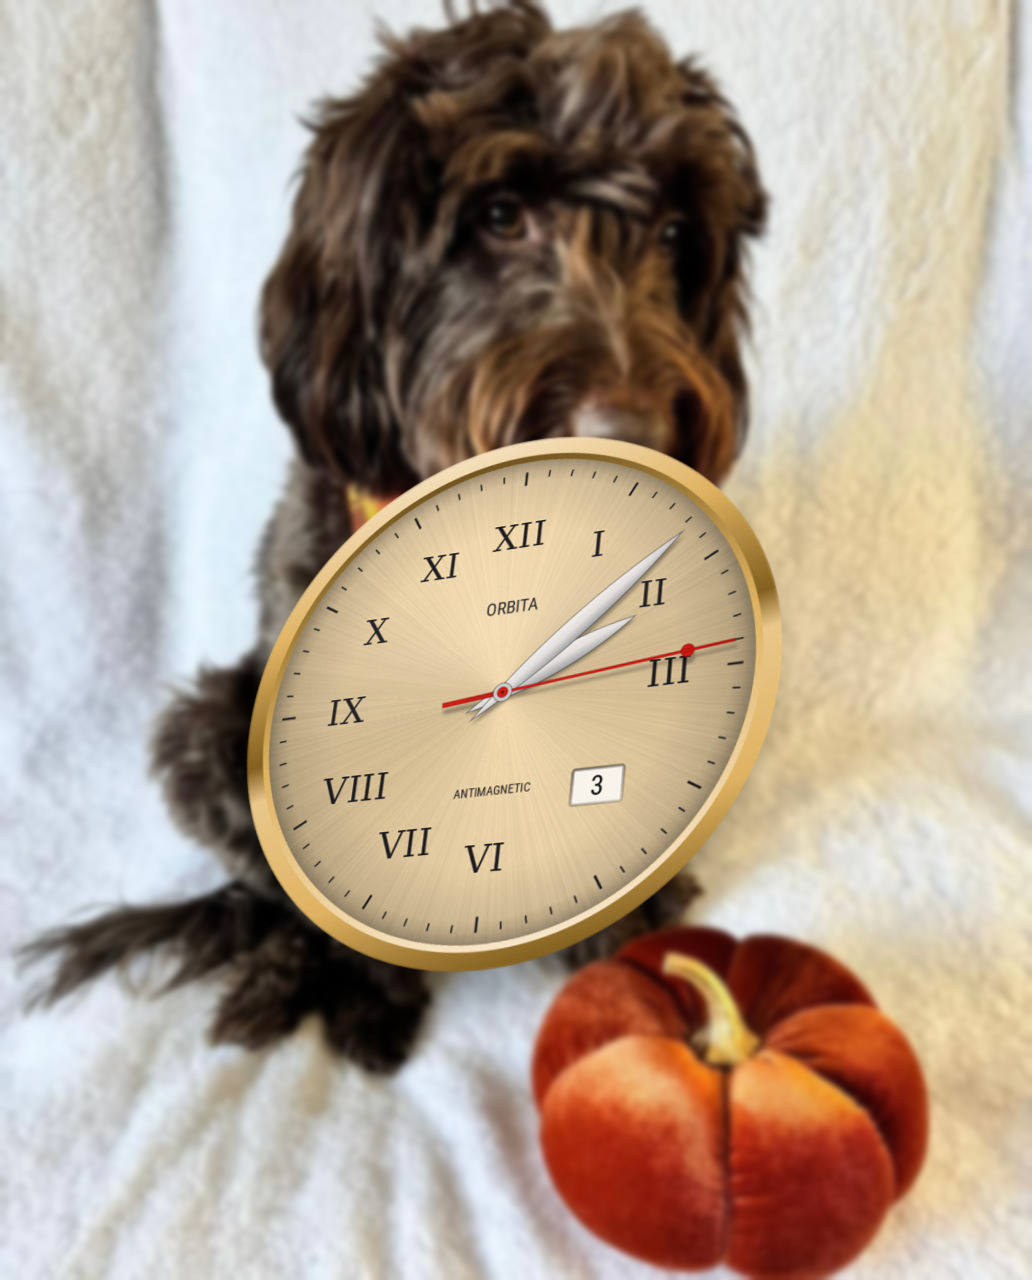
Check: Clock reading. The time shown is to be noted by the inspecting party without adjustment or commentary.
2:08:14
